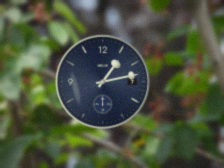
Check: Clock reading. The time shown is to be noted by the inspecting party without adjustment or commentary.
1:13
